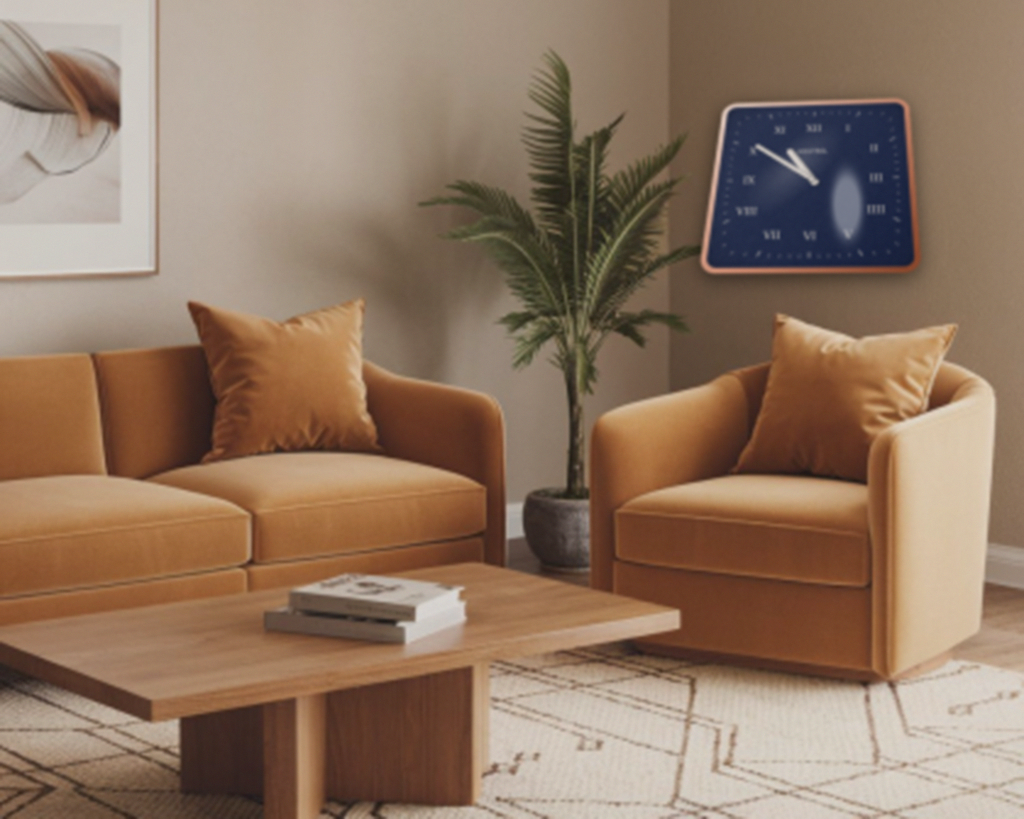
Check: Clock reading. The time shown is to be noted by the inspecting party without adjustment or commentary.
10:51
